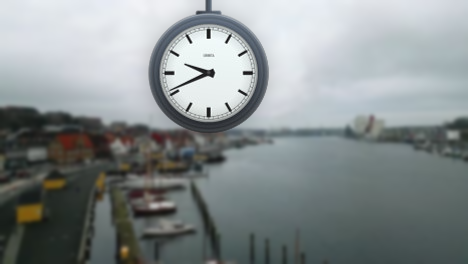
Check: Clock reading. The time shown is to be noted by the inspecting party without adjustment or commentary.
9:41
